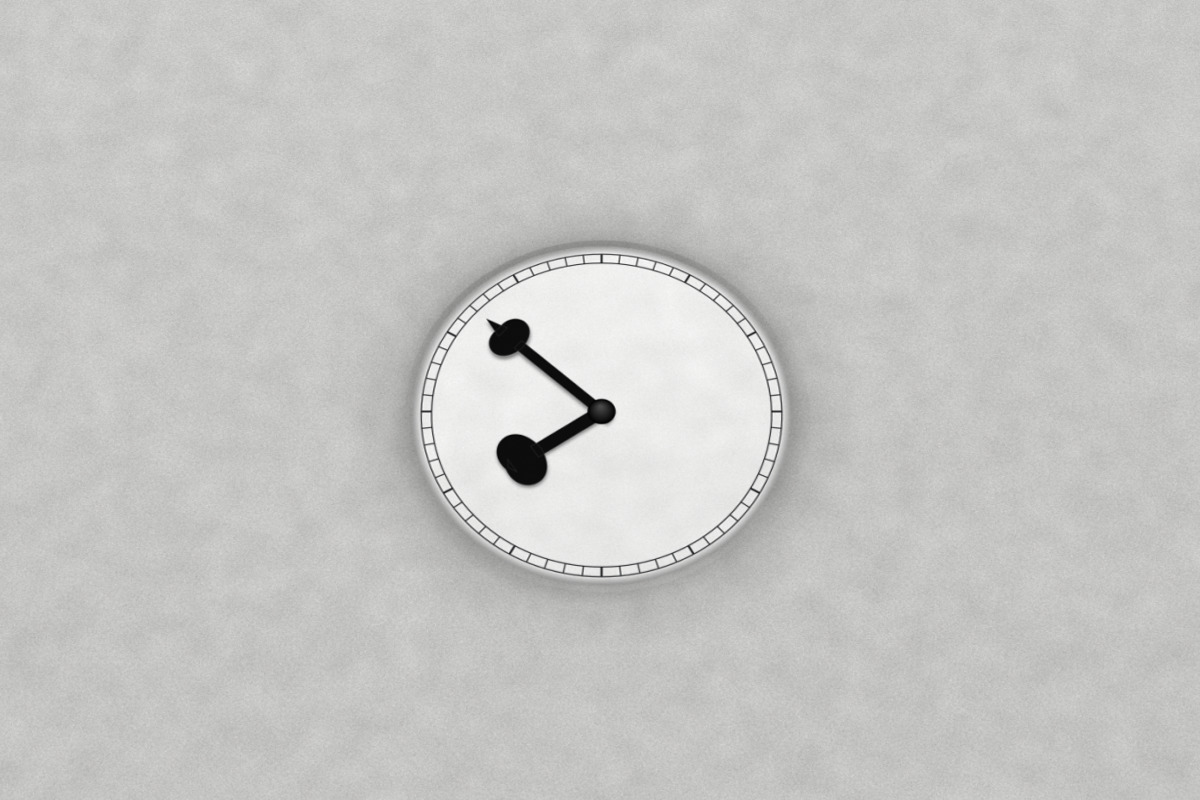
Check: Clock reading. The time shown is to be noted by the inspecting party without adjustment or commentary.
7:52
